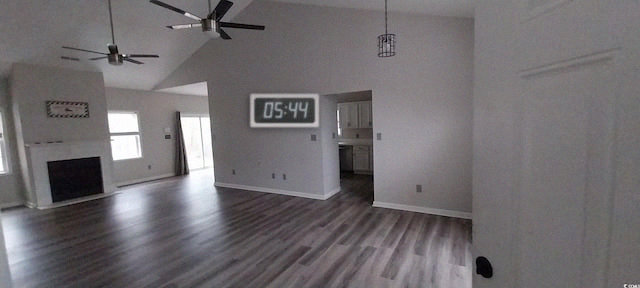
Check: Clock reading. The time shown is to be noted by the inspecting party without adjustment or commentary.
5:44
